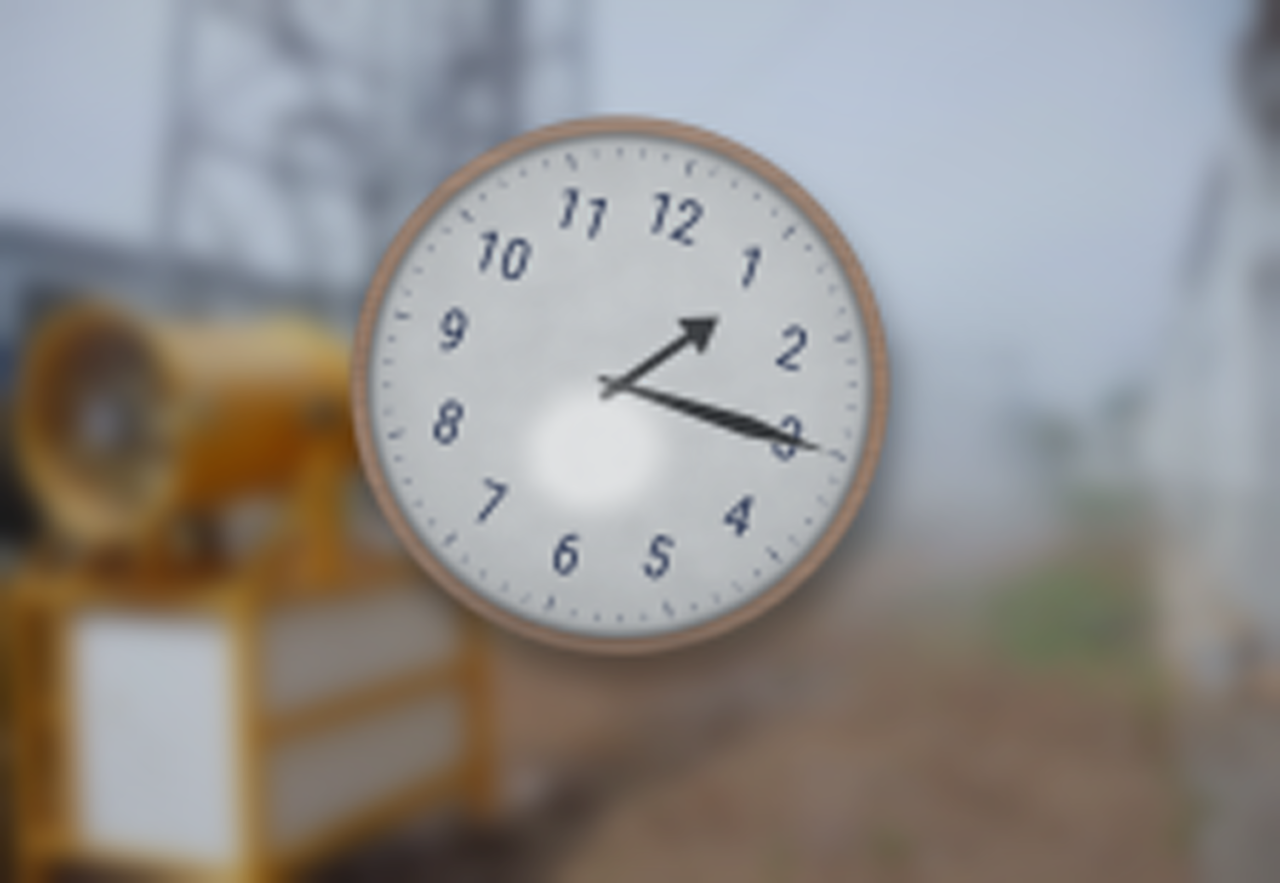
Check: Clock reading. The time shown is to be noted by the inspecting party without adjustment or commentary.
1:15
